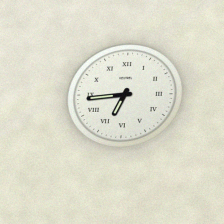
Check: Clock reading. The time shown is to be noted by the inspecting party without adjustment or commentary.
6:44
